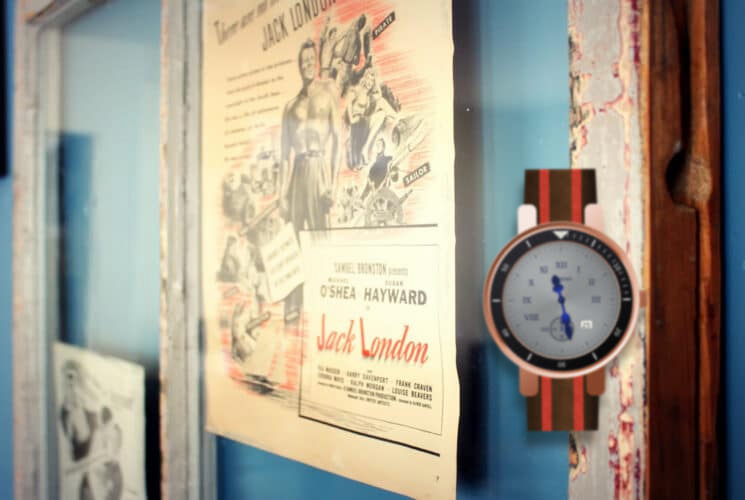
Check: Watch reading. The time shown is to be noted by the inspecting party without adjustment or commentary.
11:28
